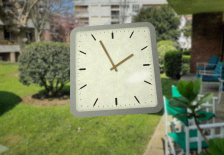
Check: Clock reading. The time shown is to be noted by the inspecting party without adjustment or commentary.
1:56
